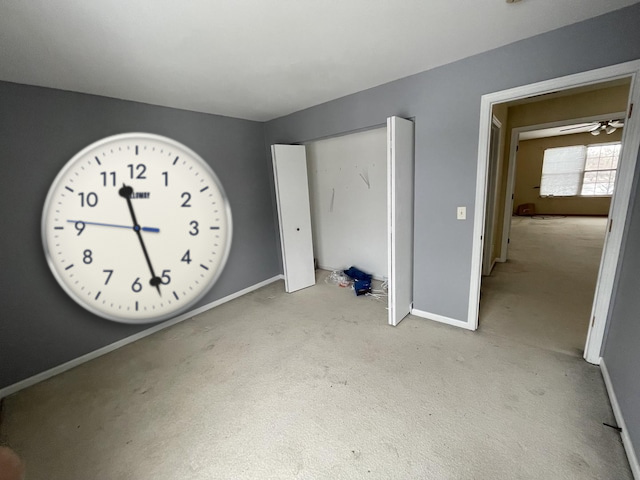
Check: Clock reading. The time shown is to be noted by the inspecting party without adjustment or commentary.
11:26:46
